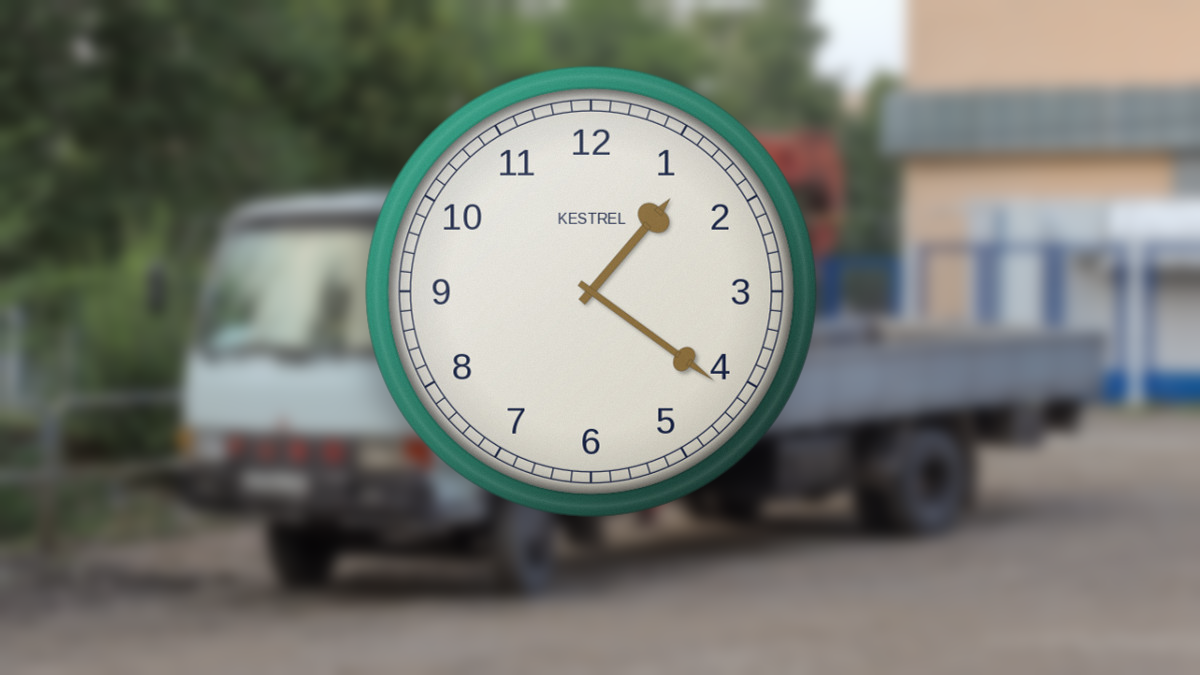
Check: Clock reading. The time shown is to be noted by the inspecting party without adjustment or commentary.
1:21
